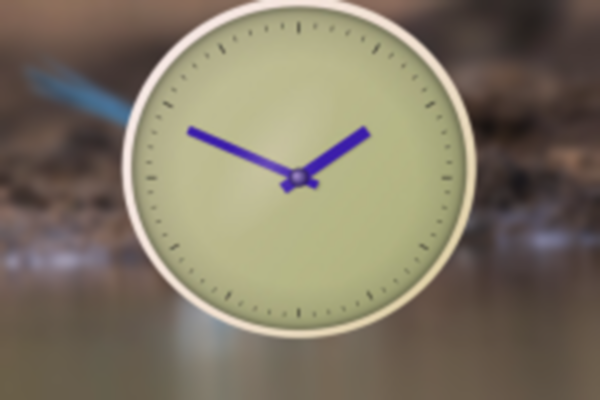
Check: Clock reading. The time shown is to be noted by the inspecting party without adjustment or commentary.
1:49
